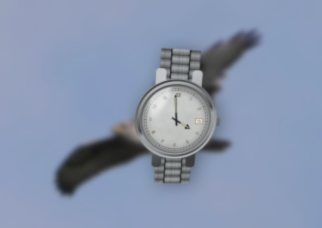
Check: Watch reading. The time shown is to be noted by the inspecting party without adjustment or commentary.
3:59
